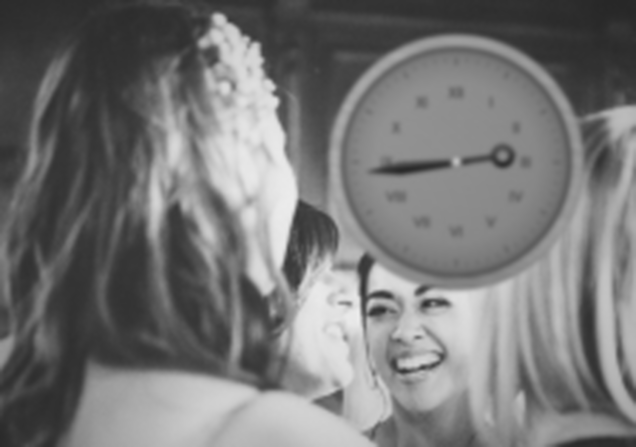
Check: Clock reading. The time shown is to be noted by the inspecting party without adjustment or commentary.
2:44
